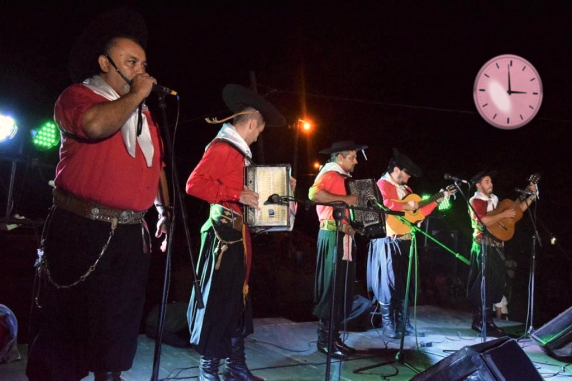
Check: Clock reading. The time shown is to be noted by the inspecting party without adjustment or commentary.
2:59
